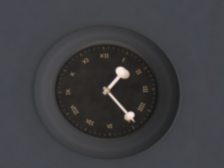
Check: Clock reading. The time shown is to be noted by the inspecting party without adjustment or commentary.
1:24
